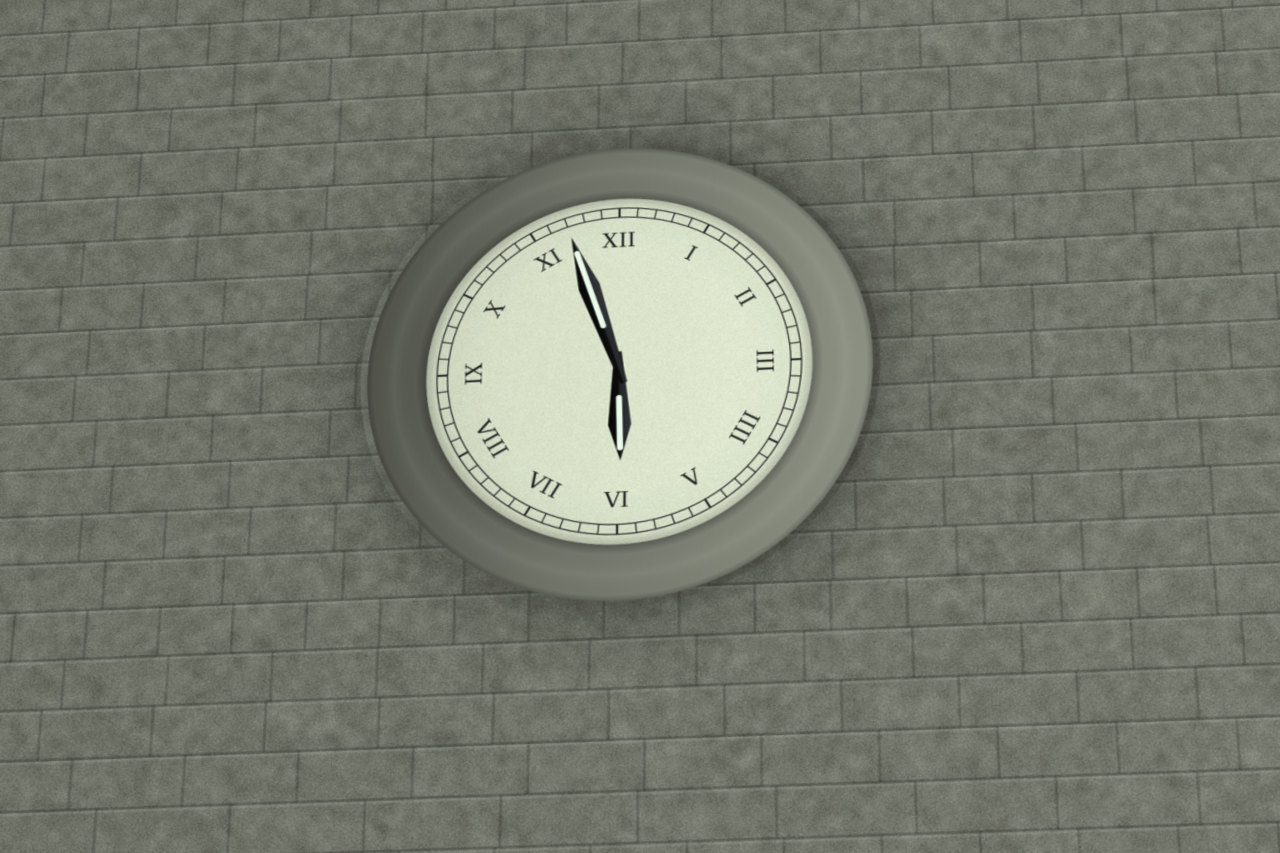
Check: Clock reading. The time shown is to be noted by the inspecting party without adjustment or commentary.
5:57
